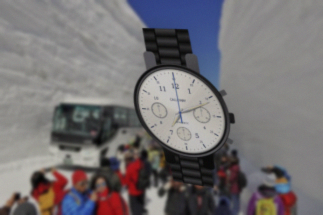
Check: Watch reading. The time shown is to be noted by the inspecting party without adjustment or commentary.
7:11
